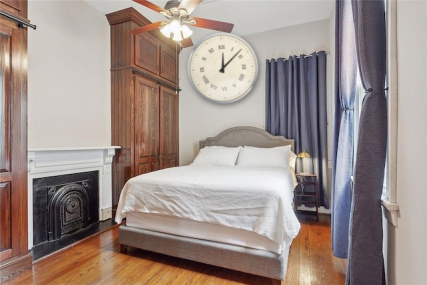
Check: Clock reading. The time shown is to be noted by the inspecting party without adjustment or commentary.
12:08
